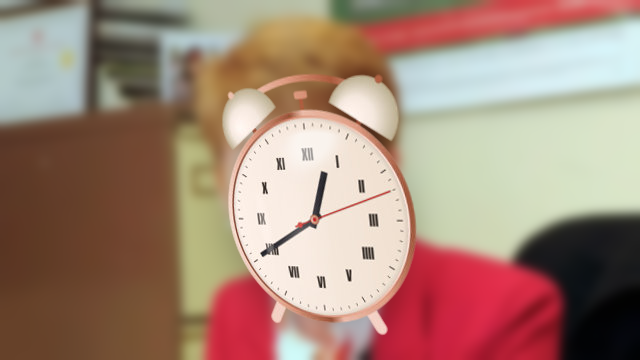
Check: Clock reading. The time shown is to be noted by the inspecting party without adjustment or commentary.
12:40:12
